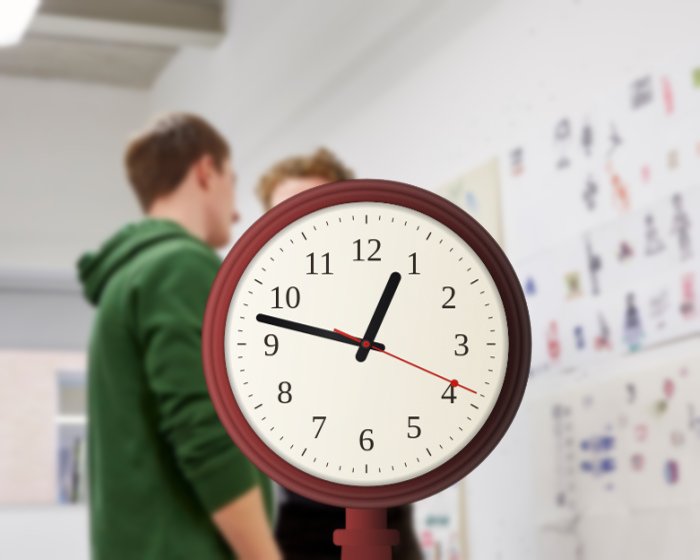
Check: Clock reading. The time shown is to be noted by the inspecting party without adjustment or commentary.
12:47:19
